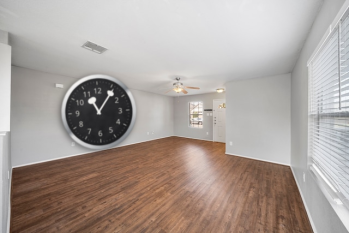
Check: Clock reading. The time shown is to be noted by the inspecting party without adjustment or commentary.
11:06
